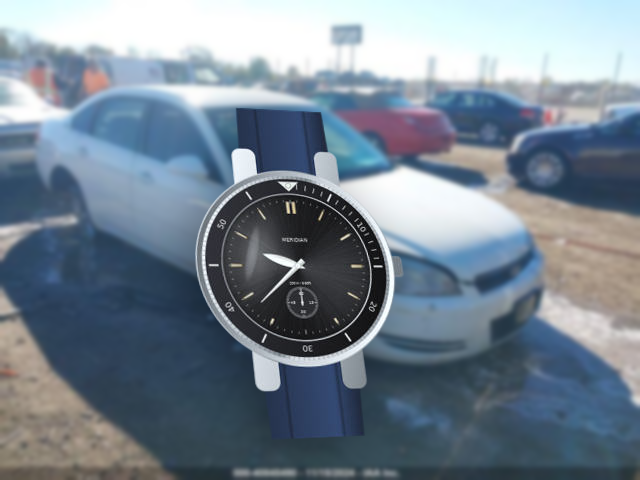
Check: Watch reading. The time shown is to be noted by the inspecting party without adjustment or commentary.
9:38
